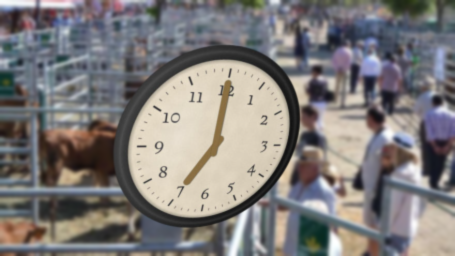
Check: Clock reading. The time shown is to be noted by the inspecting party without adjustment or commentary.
7:00
